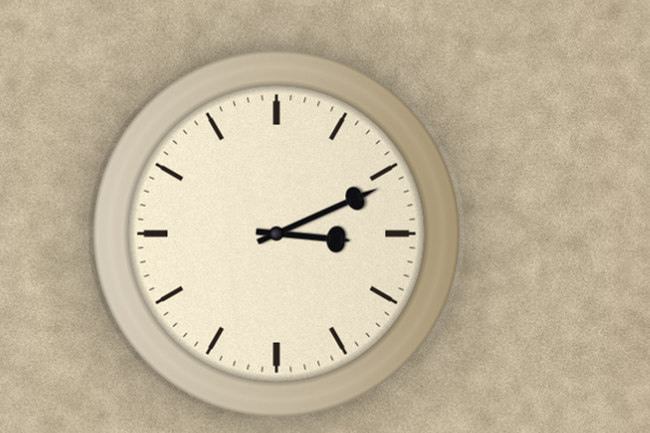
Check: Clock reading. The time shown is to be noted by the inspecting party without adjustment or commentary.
3:11
